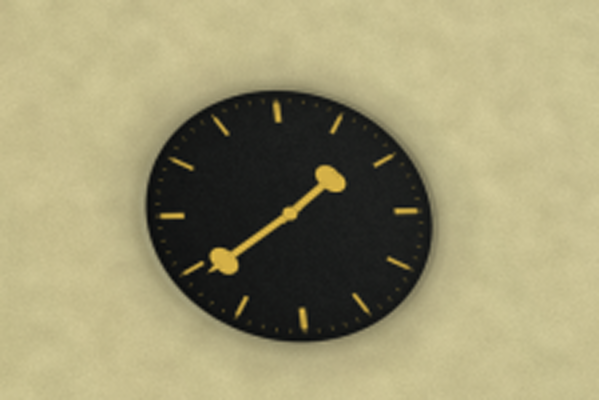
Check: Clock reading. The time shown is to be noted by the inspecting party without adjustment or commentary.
1:39
